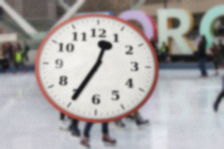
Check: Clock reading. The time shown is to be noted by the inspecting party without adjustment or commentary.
12:35
